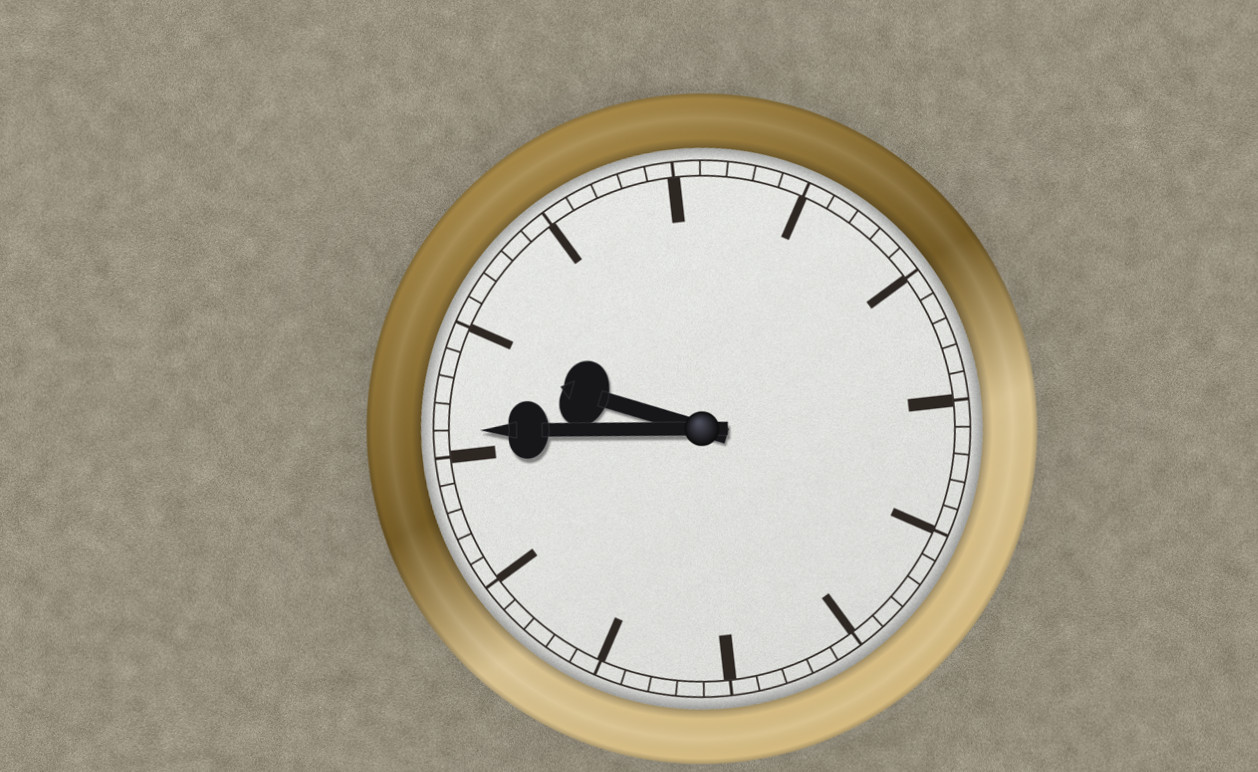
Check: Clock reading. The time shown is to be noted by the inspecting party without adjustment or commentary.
9:46
